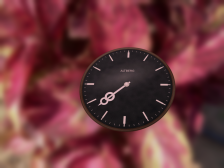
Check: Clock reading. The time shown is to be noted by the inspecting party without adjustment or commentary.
7:38
